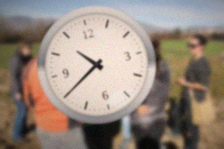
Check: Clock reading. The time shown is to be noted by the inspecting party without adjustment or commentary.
10:40
